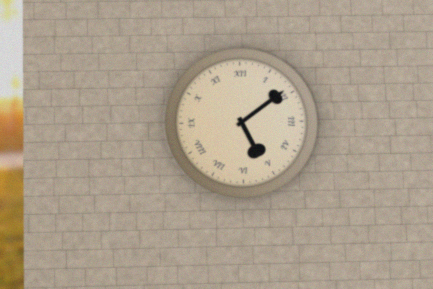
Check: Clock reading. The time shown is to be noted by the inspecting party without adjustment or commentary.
5:09
